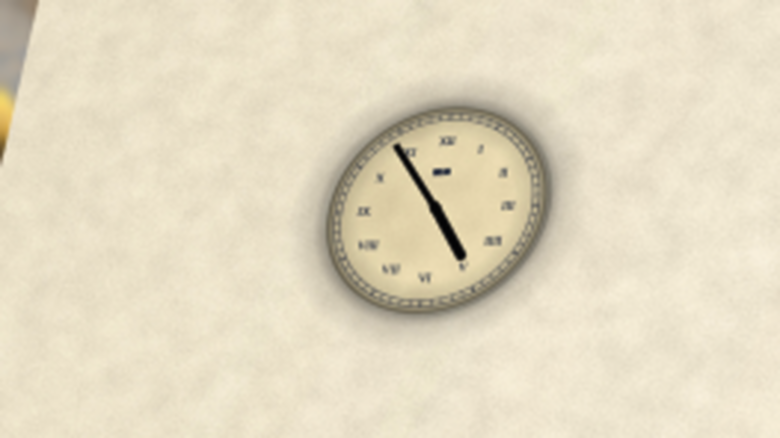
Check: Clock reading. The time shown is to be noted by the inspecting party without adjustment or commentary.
4:54
